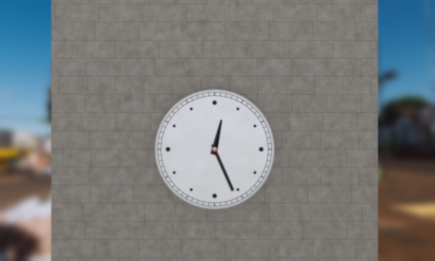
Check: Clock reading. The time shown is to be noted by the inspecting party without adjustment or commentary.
12:26
